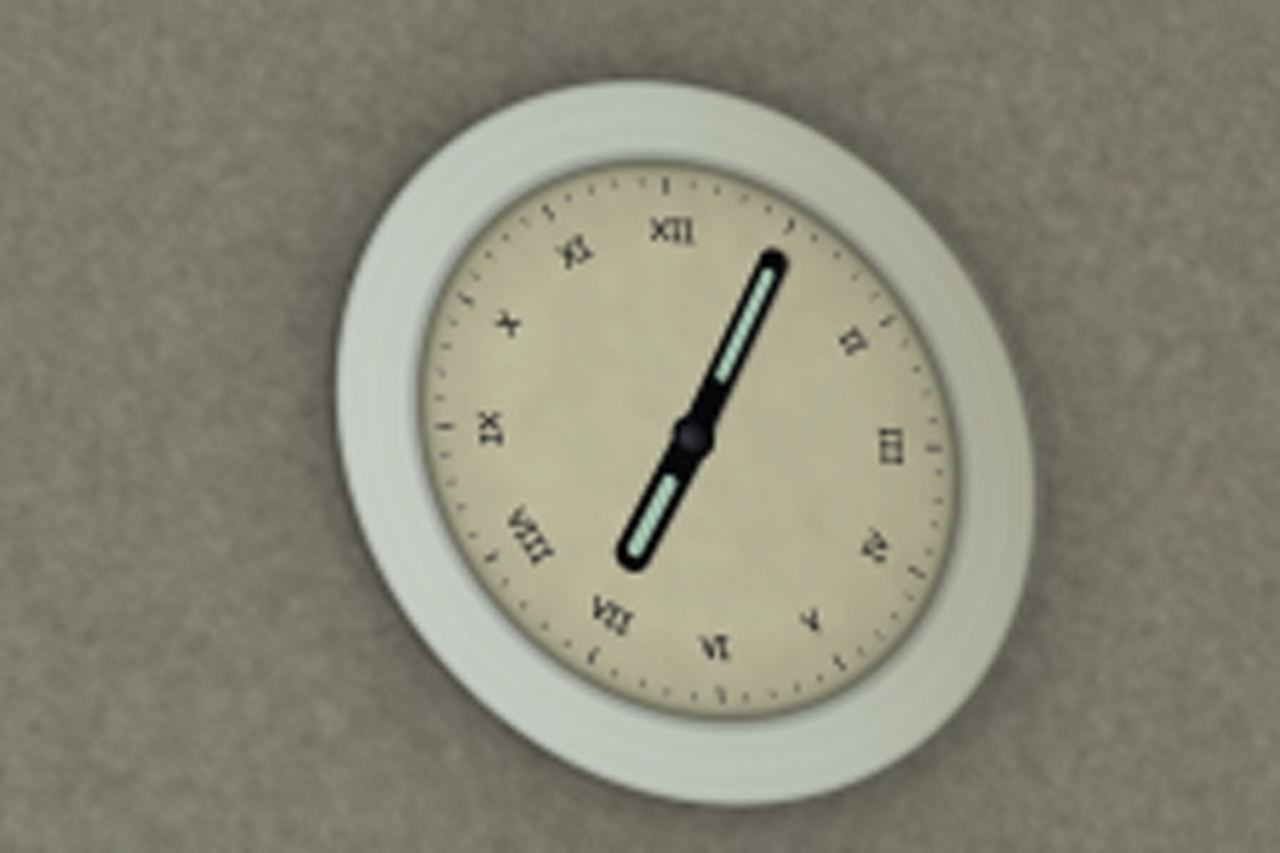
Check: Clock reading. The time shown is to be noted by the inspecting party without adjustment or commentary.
7:05
